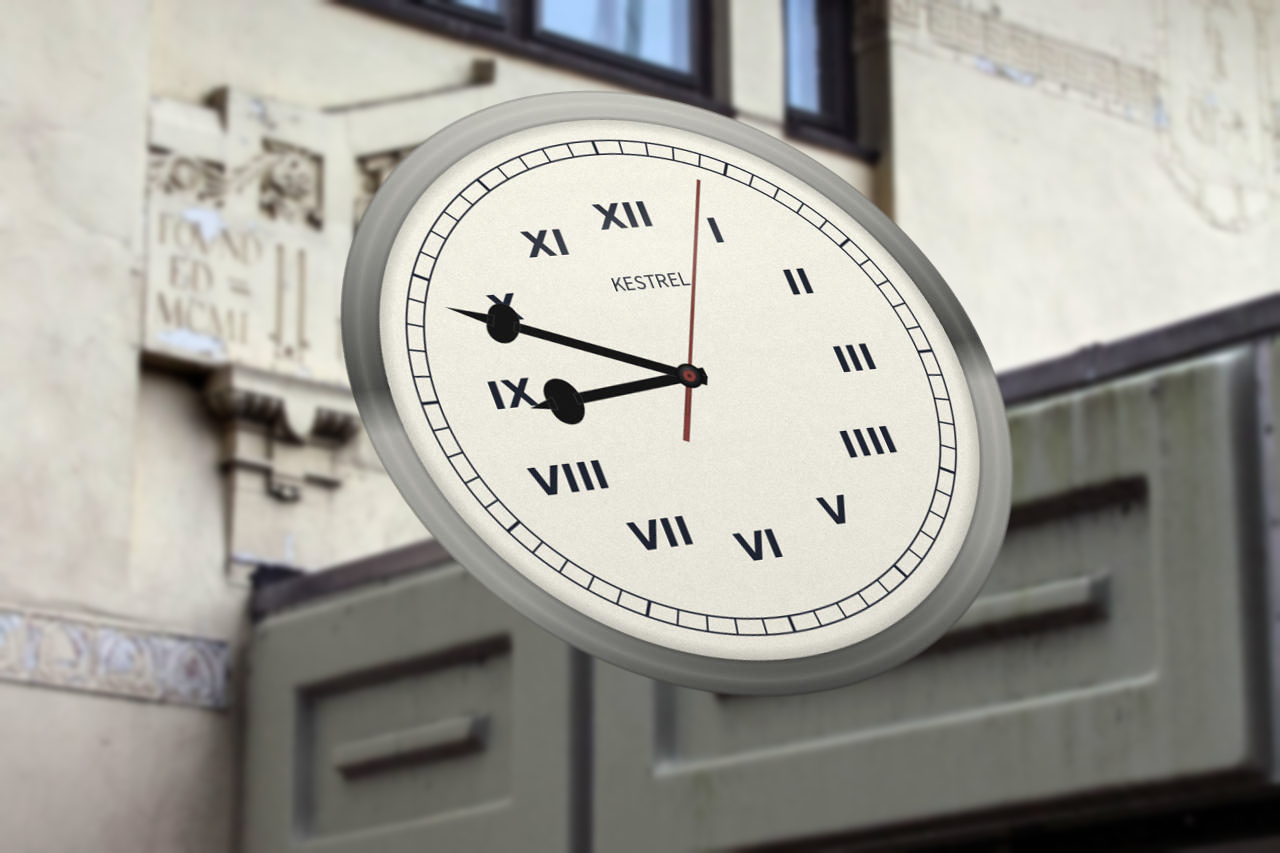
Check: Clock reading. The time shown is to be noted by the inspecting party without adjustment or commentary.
8:49:04
